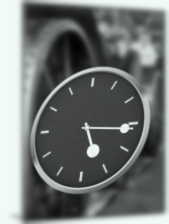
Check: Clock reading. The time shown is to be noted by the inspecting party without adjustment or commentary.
5:16
